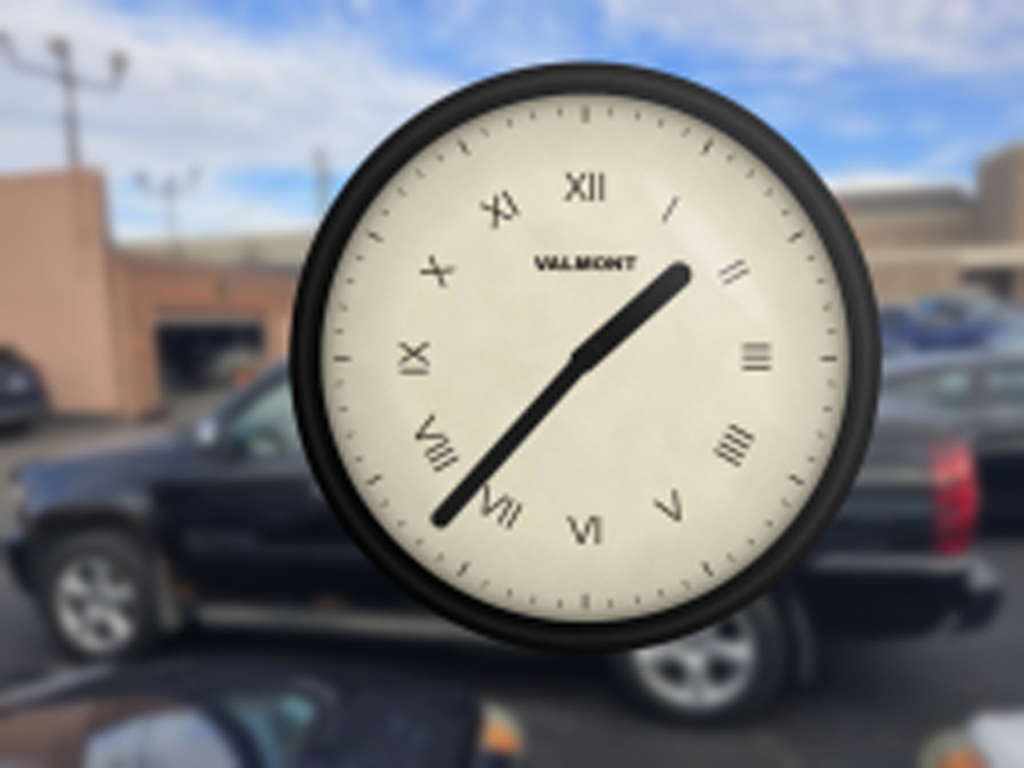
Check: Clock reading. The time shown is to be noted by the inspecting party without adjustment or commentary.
1:37
